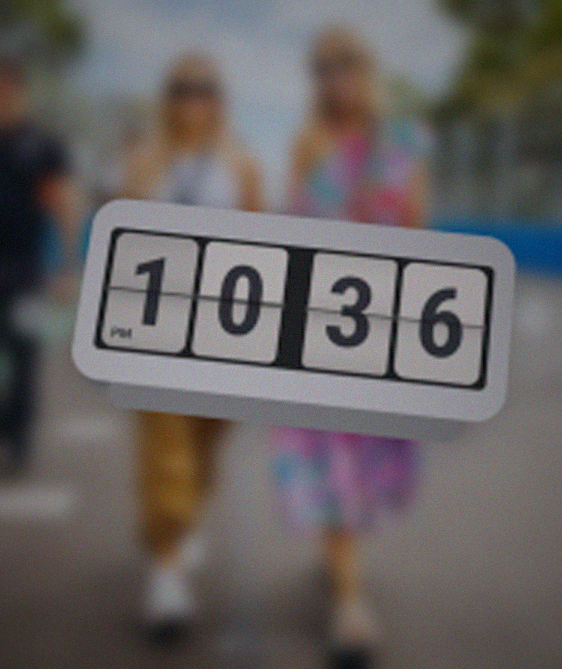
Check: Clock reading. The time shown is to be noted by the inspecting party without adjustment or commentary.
10:36
